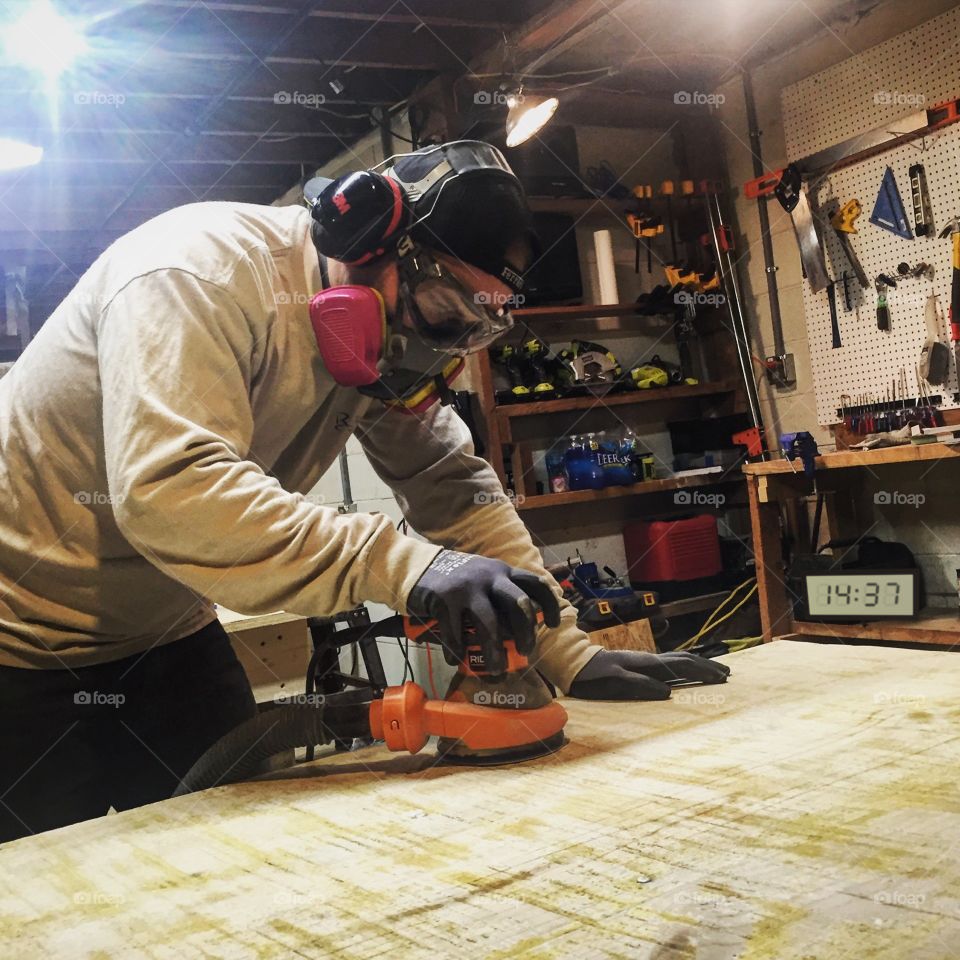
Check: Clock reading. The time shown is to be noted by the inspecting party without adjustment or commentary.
14:37
